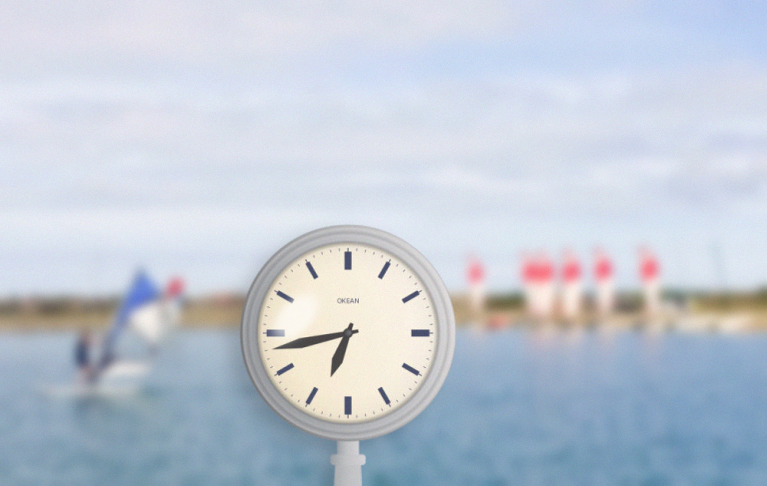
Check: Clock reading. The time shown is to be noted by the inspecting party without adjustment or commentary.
6:43
